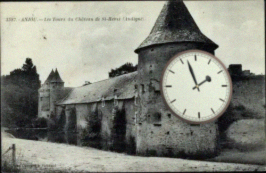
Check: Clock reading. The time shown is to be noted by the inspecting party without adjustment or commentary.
1:57
